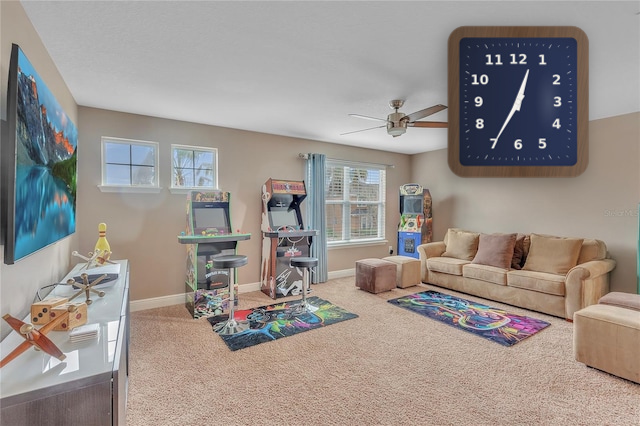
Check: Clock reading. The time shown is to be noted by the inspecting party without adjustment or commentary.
12:35
